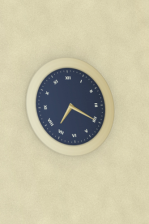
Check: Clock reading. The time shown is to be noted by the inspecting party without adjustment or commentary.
7:20
